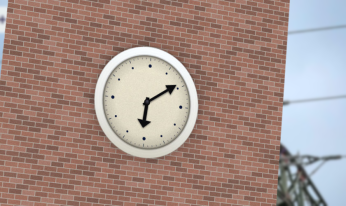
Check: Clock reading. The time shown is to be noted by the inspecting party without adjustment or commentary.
6:09
